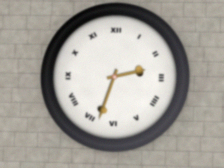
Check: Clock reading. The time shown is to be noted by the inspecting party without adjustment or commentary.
2:33
